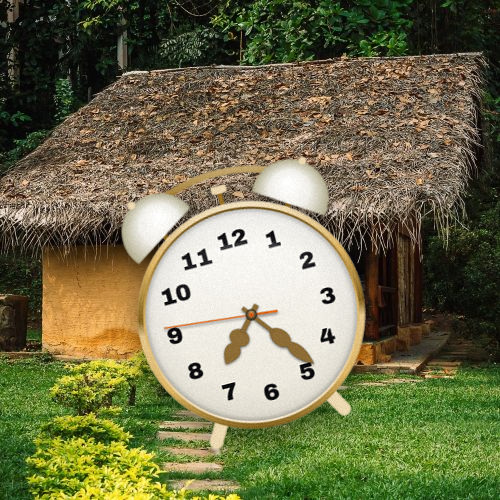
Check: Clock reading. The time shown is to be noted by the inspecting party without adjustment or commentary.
7:23:46
